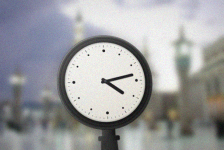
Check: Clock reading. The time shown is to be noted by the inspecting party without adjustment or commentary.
4:13
